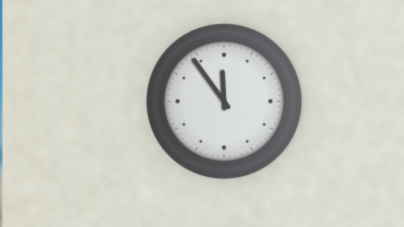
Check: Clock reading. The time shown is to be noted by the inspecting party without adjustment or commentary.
11:54
